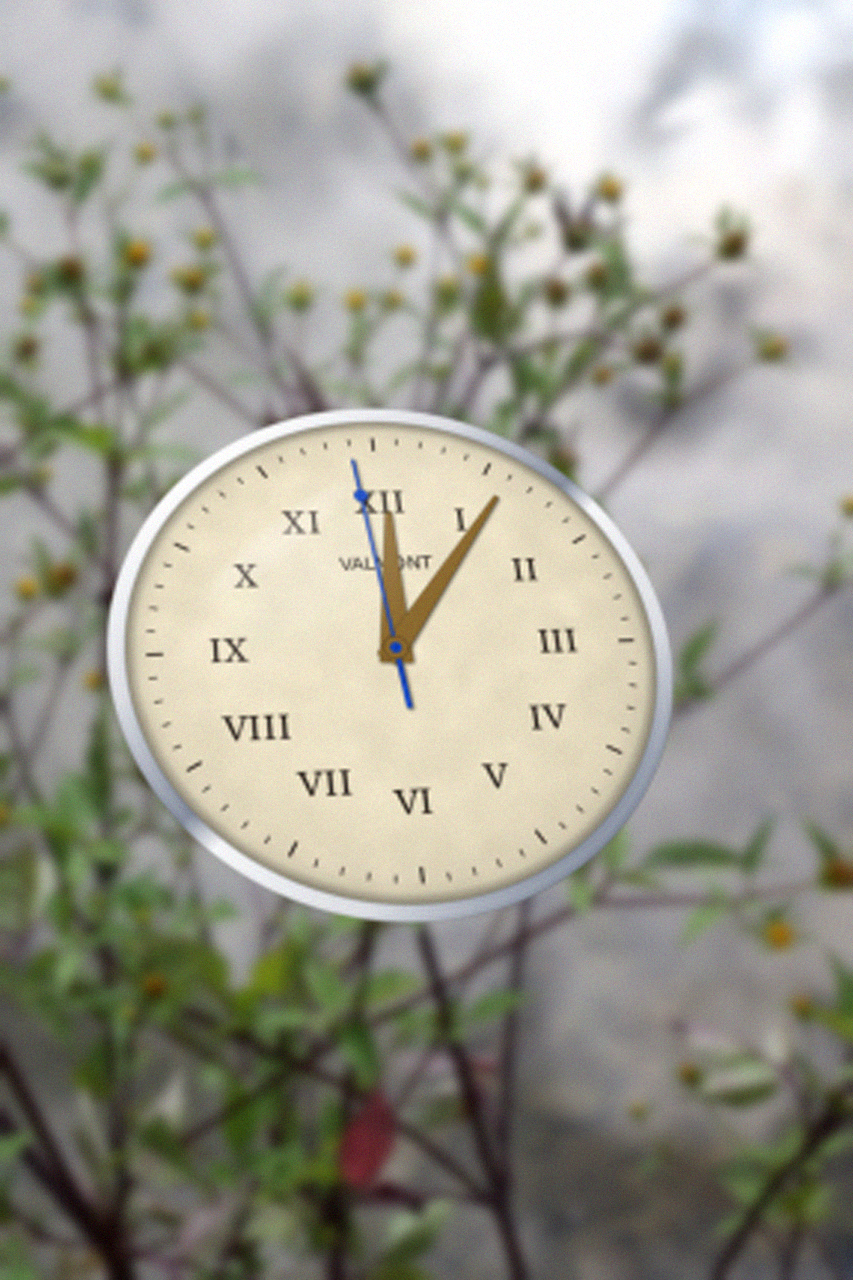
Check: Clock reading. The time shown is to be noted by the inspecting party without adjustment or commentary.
12:05:59
